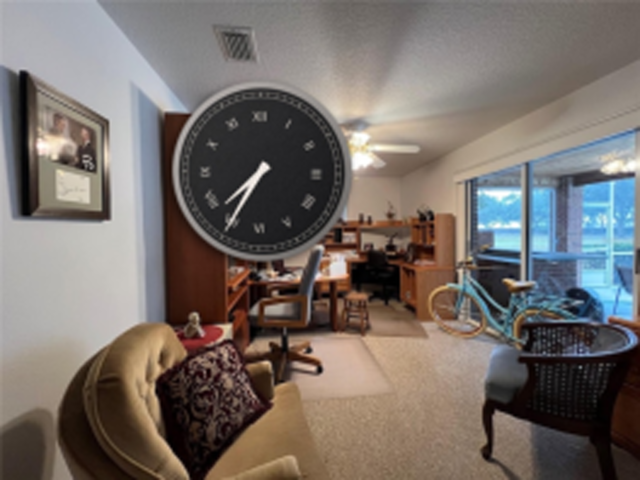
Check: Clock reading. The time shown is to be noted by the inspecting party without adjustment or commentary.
7:35
